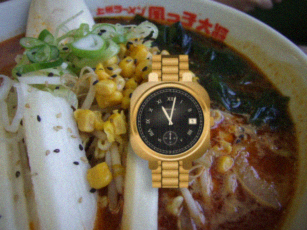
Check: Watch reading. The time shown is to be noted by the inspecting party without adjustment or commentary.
11:02
